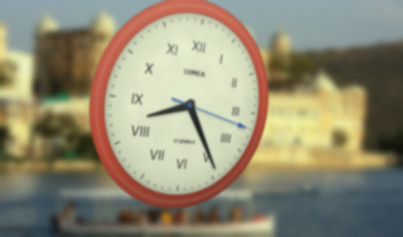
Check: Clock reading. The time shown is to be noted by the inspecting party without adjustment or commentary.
8:24:17
